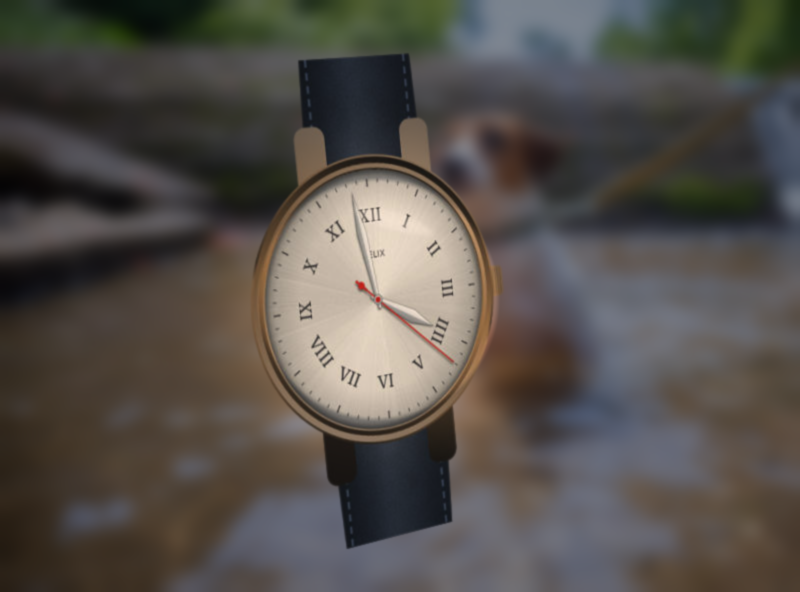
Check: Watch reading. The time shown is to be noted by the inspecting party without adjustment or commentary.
3:58:22
